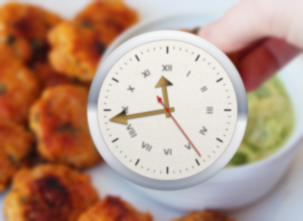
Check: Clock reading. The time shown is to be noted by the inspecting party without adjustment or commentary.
11:43:24
